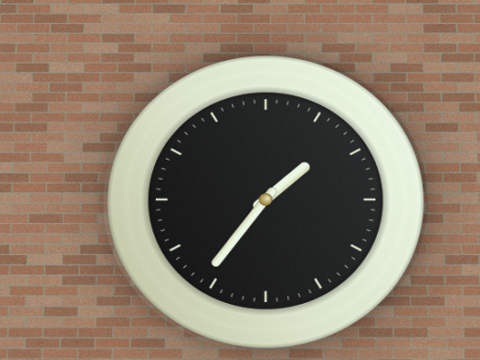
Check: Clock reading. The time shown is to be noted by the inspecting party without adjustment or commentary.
1:36
